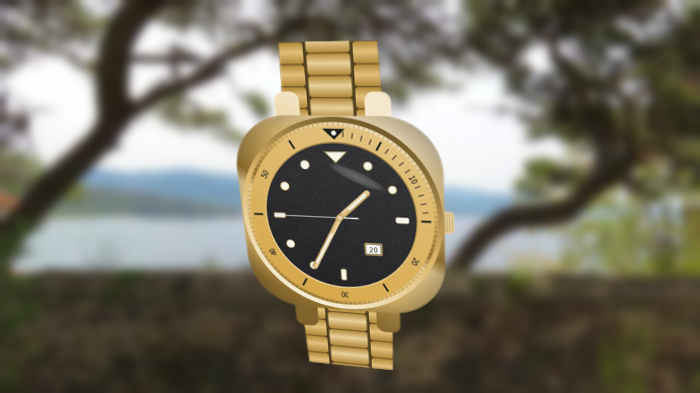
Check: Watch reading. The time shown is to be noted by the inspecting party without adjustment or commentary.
1:34:45
